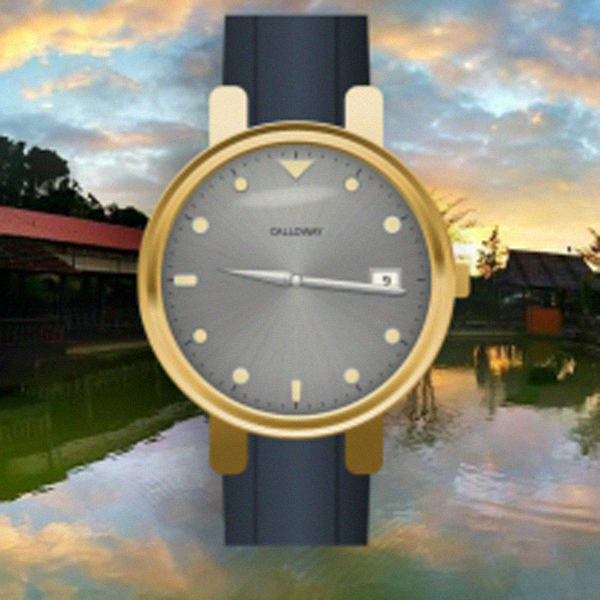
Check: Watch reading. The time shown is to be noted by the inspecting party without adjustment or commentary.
9:16
